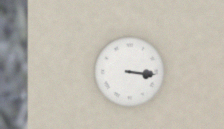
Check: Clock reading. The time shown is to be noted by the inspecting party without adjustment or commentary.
3:16
